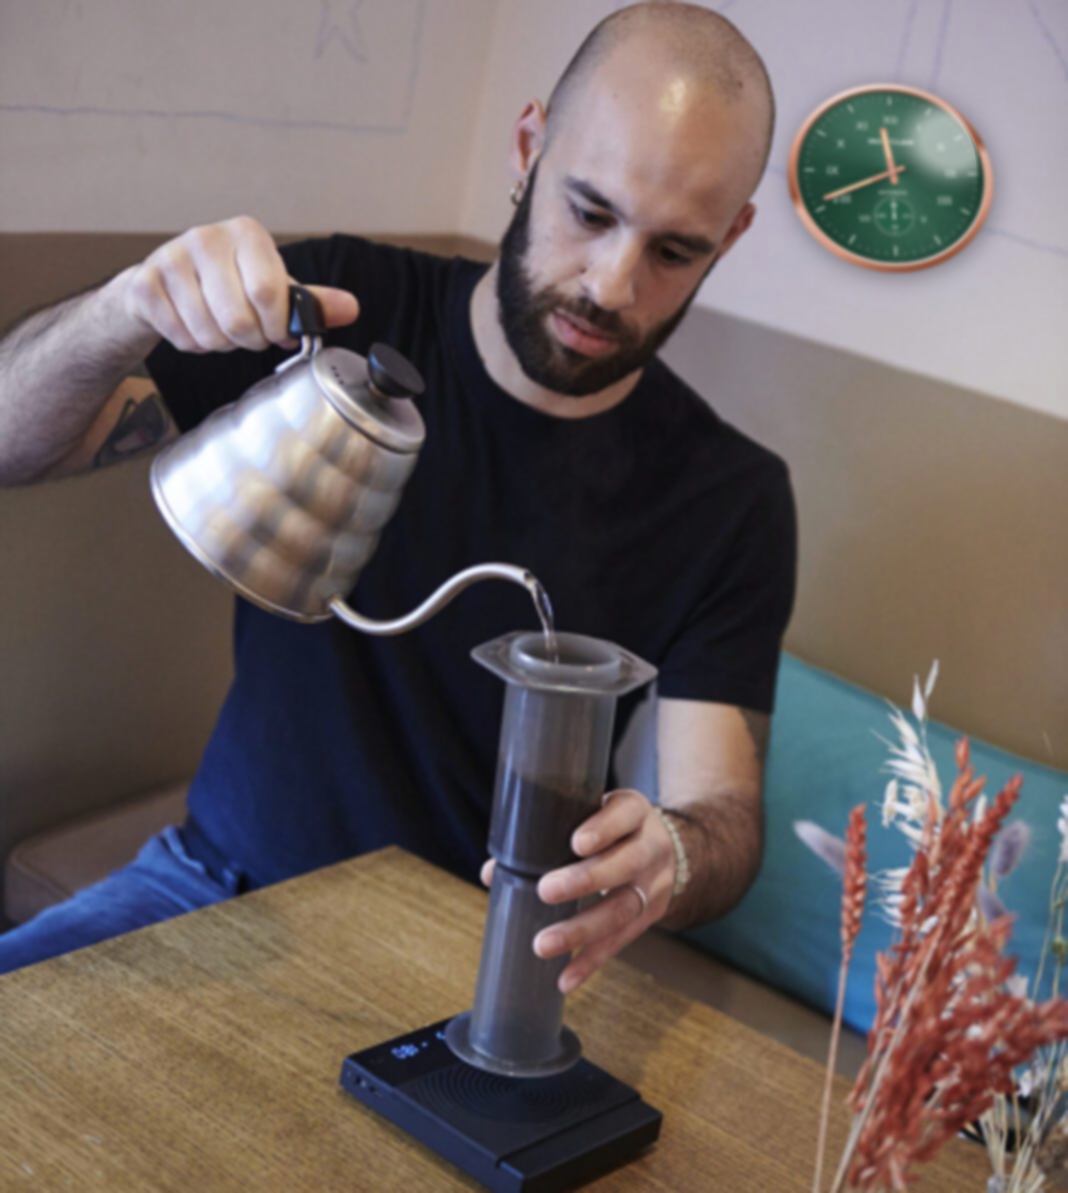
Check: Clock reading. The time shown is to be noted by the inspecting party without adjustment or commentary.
11:41
